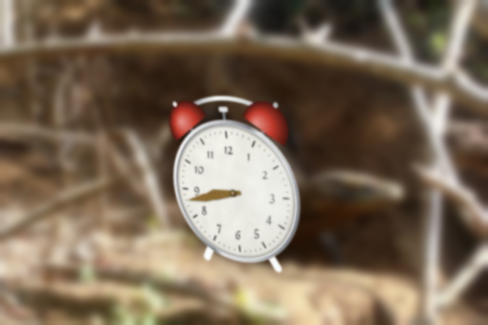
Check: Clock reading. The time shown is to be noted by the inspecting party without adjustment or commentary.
8:43
